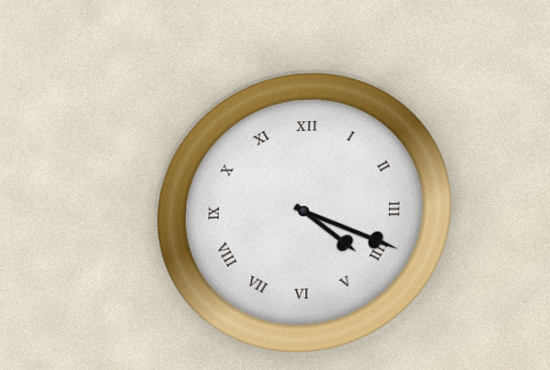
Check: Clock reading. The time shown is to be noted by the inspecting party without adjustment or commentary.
4:19
